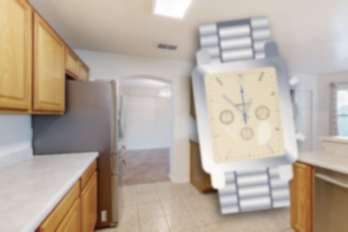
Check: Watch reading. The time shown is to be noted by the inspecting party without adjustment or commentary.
12:53
